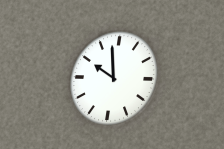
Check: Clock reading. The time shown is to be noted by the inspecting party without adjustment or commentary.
9:58
